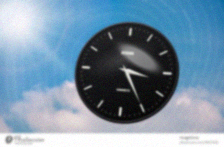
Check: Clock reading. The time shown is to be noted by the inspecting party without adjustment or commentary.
3:25
